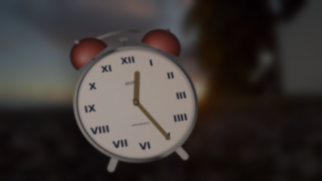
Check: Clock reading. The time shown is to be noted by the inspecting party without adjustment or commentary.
12:25
